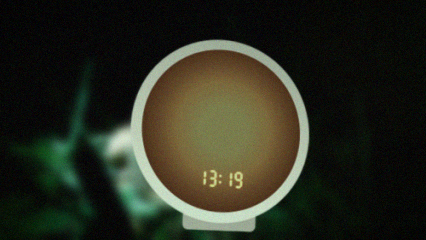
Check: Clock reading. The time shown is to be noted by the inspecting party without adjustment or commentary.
13:19
